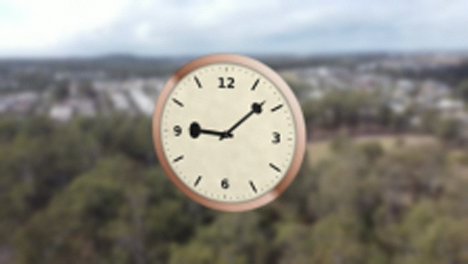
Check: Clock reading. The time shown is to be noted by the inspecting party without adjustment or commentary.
9:08
